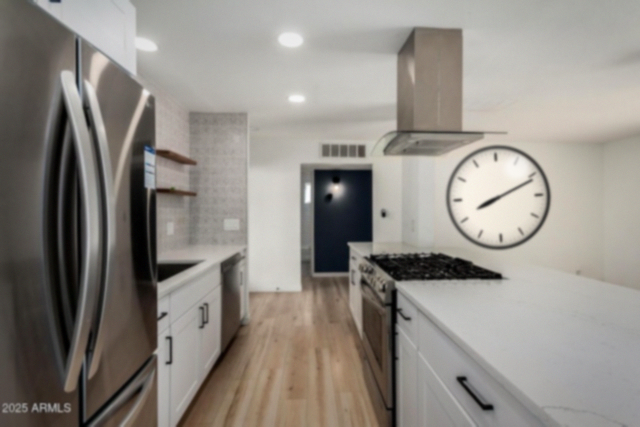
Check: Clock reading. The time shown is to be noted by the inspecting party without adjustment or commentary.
8:11
